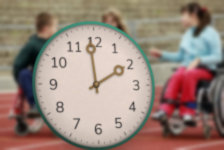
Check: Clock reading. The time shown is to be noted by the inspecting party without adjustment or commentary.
1:59
